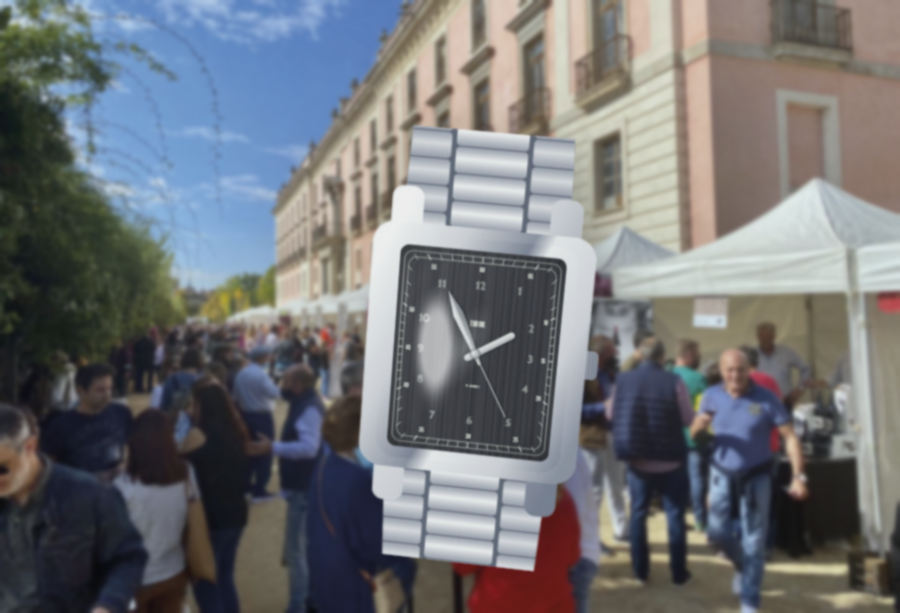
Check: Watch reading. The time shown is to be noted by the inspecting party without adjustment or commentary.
1:55:25
